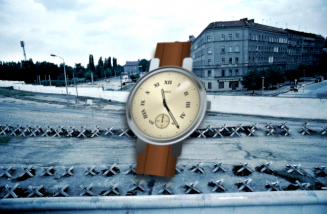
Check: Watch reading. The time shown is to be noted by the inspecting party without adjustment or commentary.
11:24
